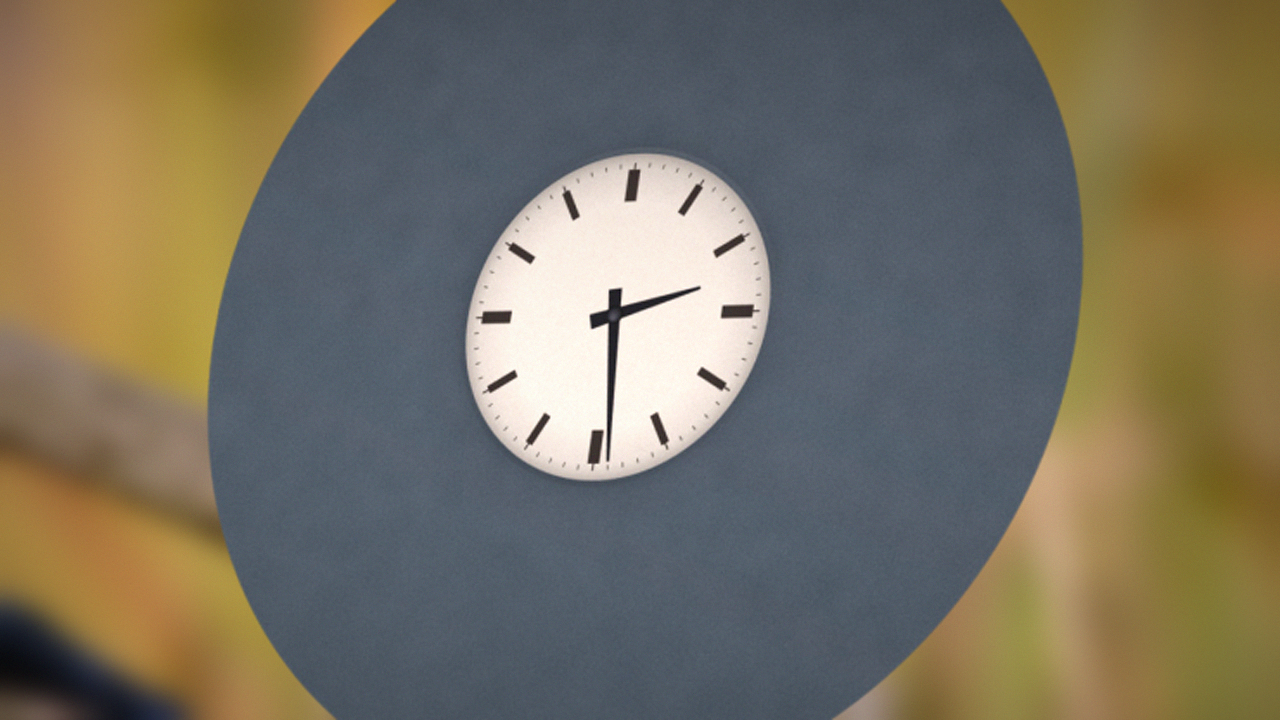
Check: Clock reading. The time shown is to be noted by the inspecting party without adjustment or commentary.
2:29
